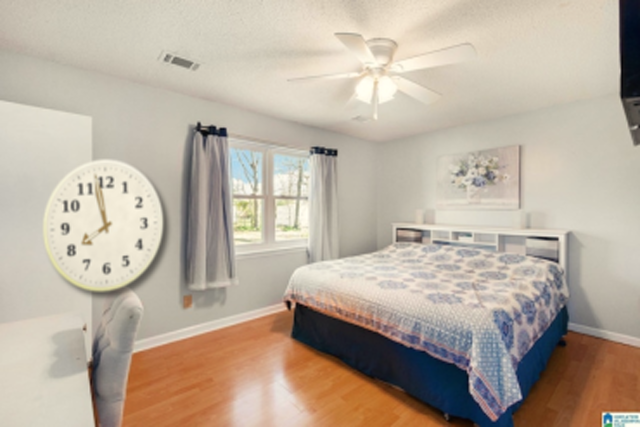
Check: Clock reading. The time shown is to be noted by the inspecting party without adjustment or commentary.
7:58
